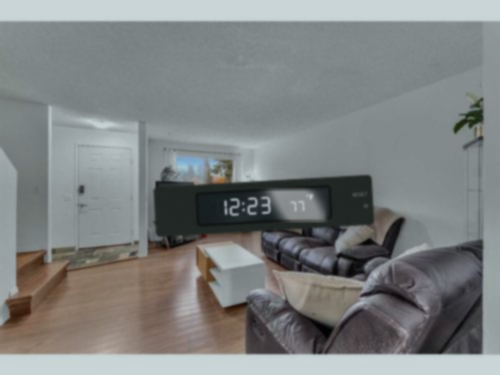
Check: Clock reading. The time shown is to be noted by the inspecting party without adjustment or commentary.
12:23
